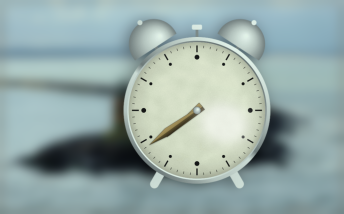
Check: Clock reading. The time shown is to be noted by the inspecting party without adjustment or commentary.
7:39
